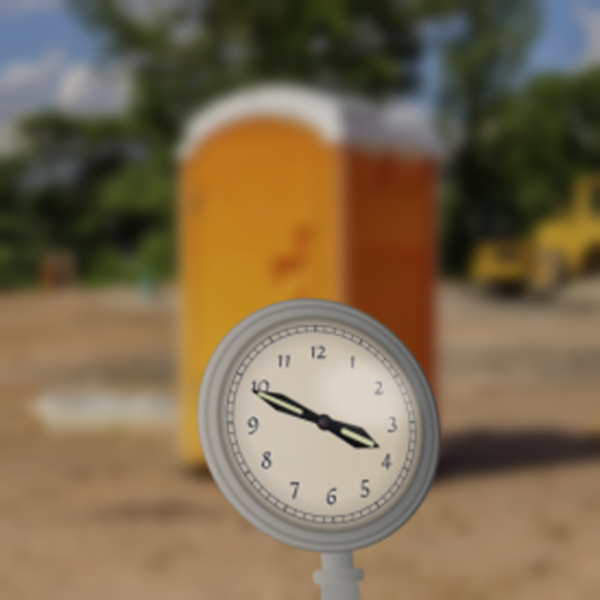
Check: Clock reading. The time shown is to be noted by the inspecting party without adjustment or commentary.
3:49
